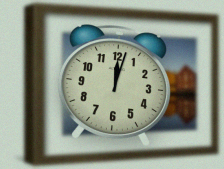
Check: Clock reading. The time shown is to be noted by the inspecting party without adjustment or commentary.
12:02
